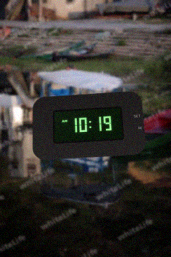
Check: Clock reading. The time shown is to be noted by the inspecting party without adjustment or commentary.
10:19
